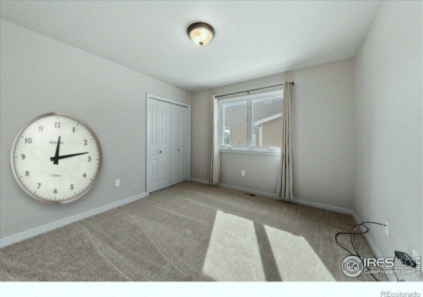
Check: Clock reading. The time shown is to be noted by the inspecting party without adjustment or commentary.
12:13
